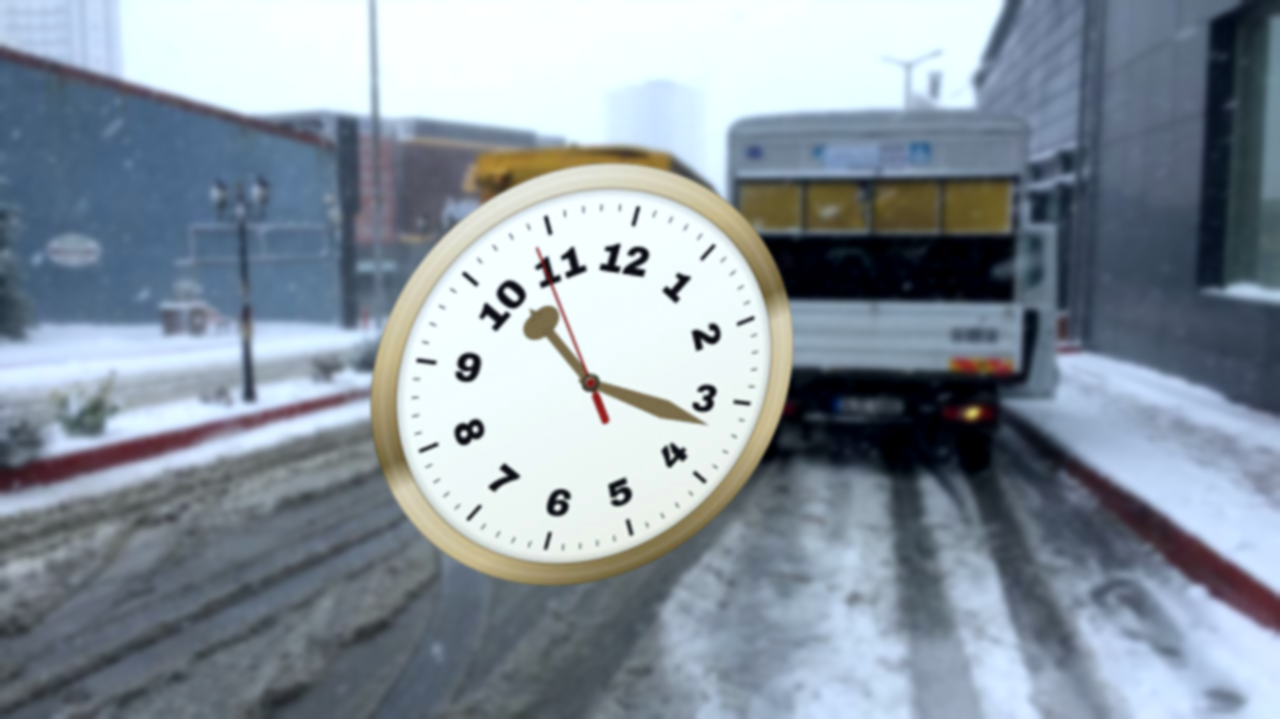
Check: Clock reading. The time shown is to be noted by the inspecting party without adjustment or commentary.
10:16:54
